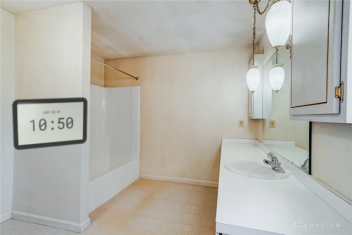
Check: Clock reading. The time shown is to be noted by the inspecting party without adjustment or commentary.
10:50
